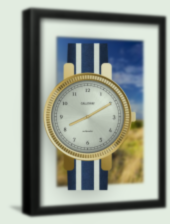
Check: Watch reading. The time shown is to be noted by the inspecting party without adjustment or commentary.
8:10
